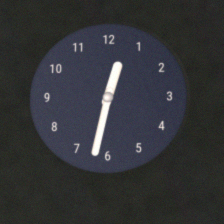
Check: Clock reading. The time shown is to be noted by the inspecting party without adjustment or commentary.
12:32
